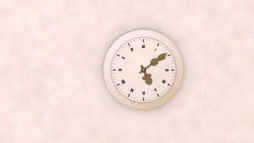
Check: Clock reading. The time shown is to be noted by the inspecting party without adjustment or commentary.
5:09
